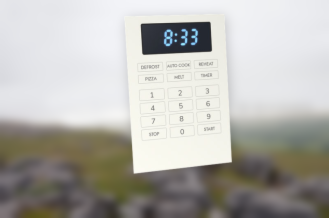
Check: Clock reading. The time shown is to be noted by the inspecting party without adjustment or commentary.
8:33
